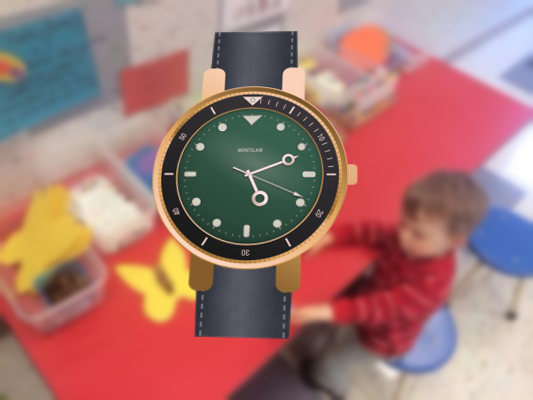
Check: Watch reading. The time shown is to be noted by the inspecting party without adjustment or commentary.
5:11:19
